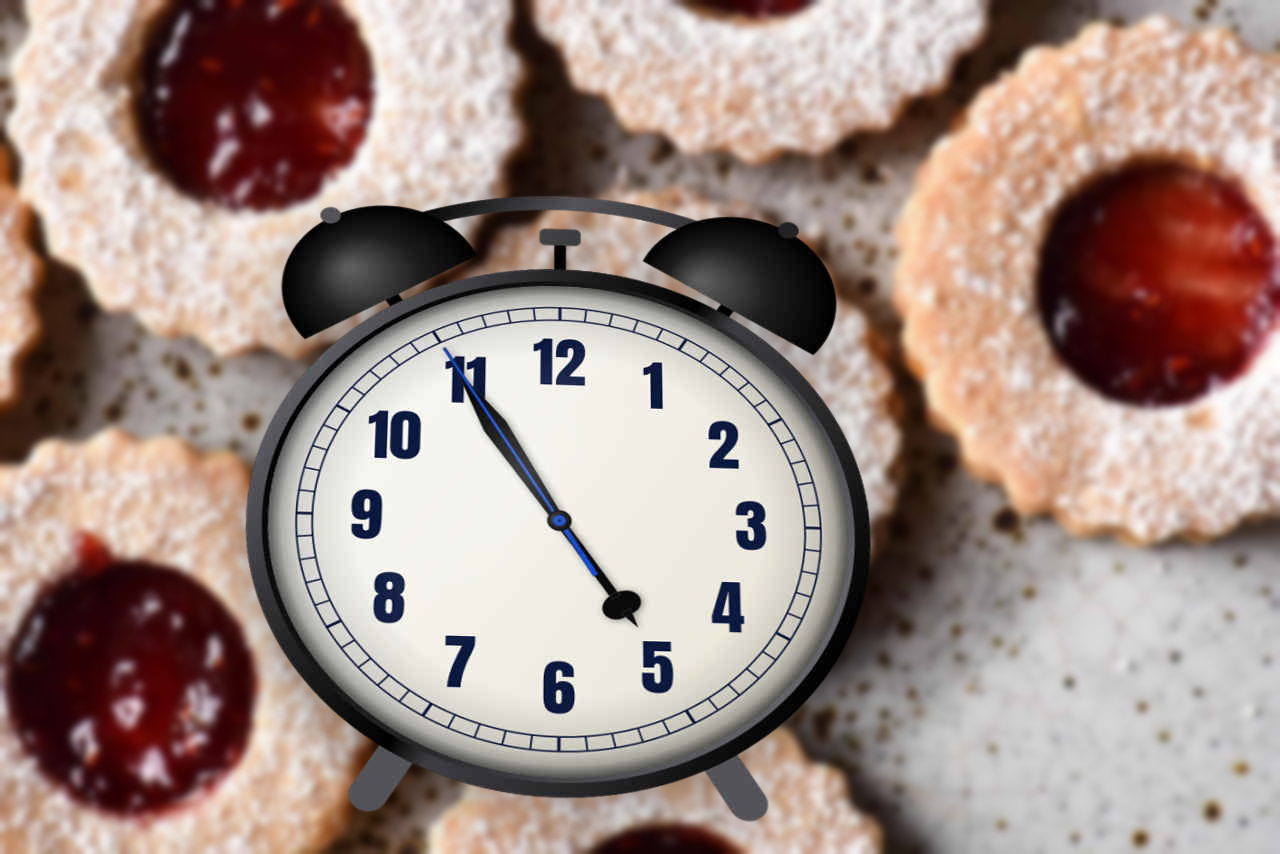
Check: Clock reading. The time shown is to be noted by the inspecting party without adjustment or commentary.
4:54:55
